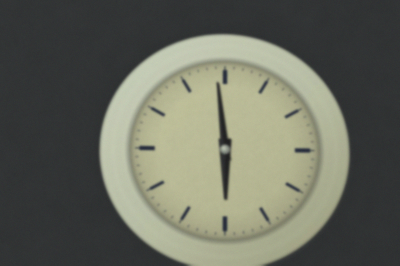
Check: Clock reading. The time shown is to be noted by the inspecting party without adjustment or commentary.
5:59
